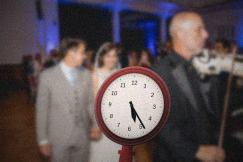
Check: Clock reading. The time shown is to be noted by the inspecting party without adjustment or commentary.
5:24
